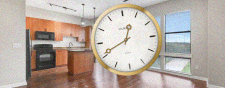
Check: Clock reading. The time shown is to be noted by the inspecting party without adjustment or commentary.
12:41
